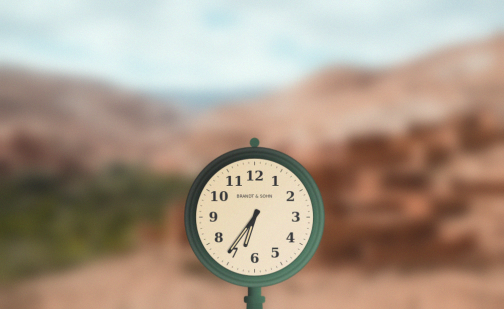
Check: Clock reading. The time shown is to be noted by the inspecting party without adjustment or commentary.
6:36
